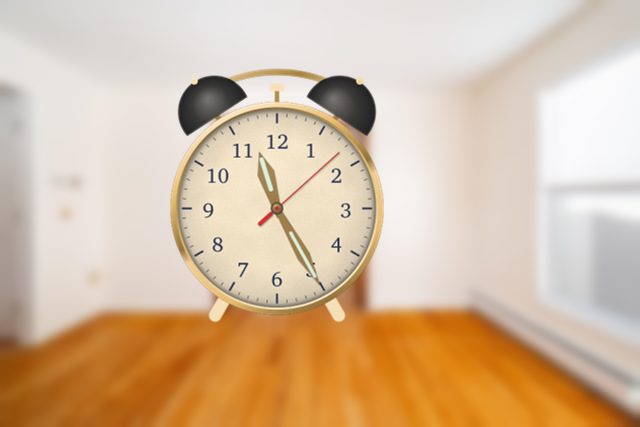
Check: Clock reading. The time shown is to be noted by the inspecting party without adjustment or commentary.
11:25:08
